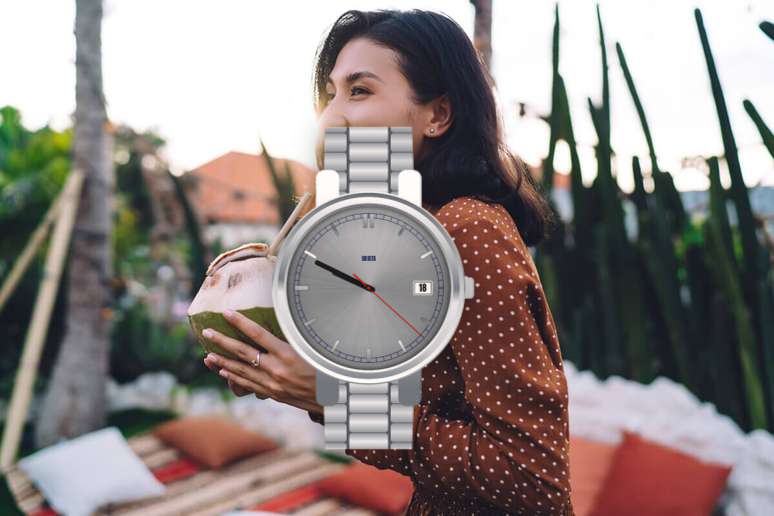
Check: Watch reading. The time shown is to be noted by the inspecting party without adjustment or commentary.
9:49:22
